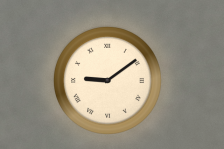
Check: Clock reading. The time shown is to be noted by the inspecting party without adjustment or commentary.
9:09
